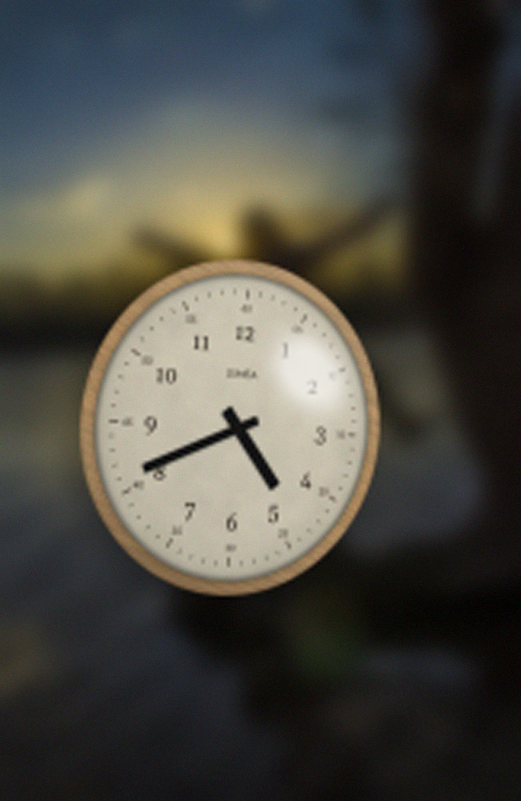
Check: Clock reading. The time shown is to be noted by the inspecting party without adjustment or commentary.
4:41
